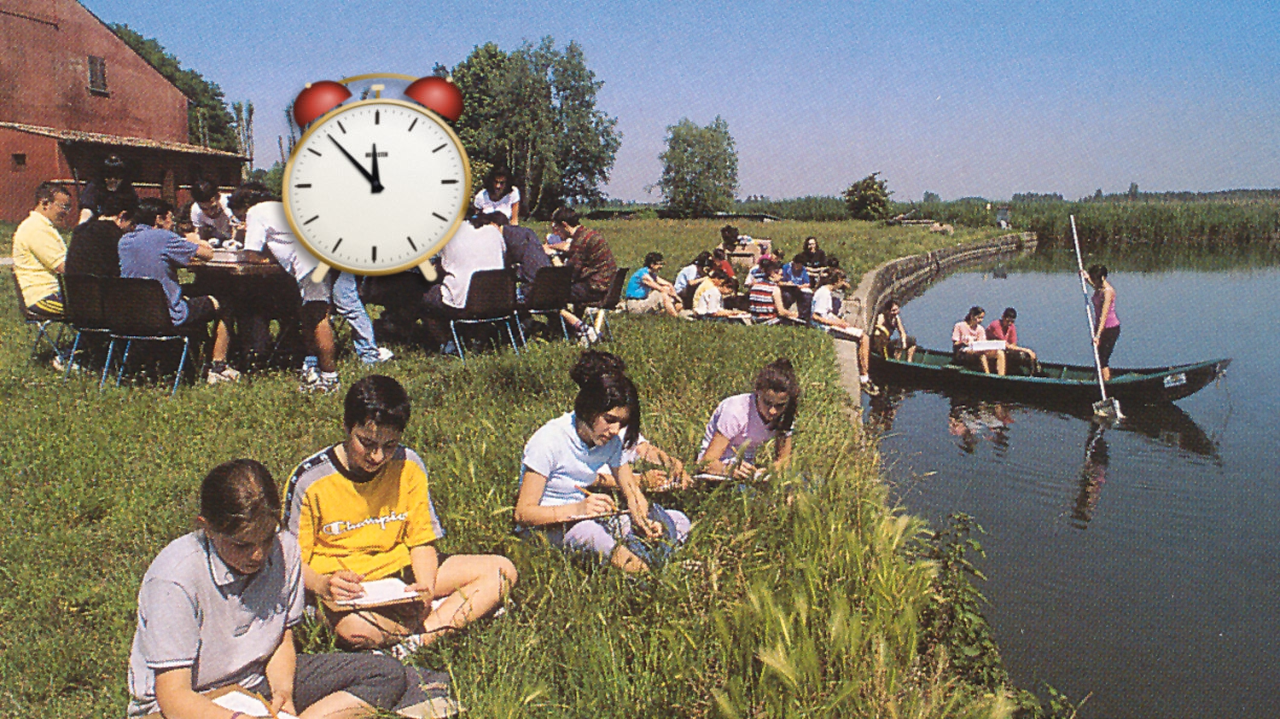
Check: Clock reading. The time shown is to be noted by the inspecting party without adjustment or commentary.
11:53
